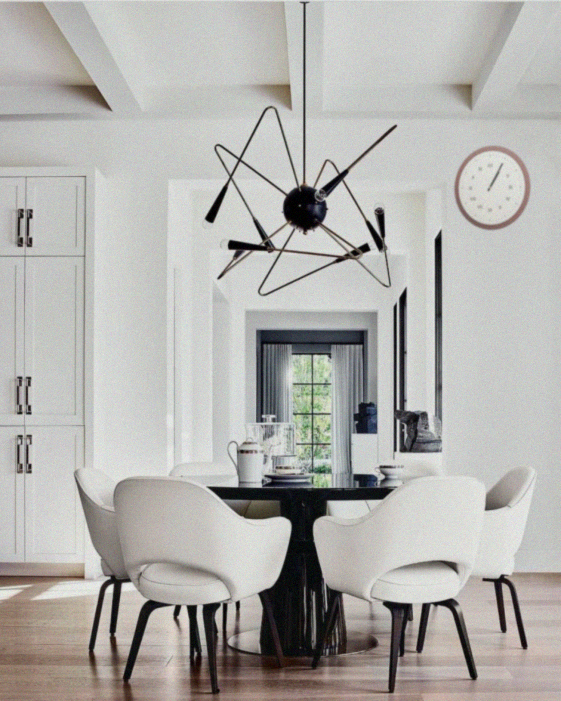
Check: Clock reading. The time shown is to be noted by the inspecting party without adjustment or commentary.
1:05
